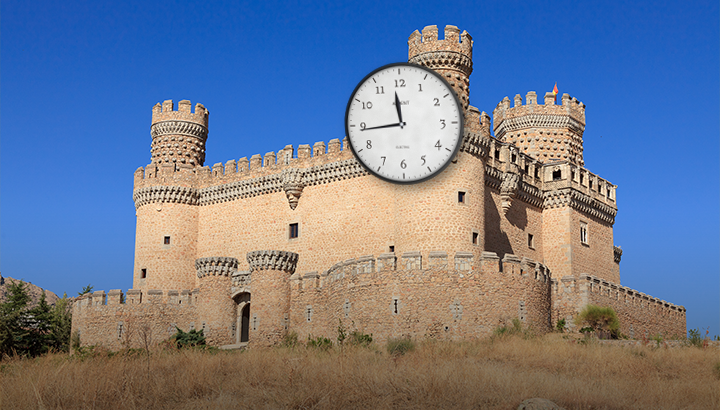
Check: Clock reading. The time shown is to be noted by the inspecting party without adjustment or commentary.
11:44
